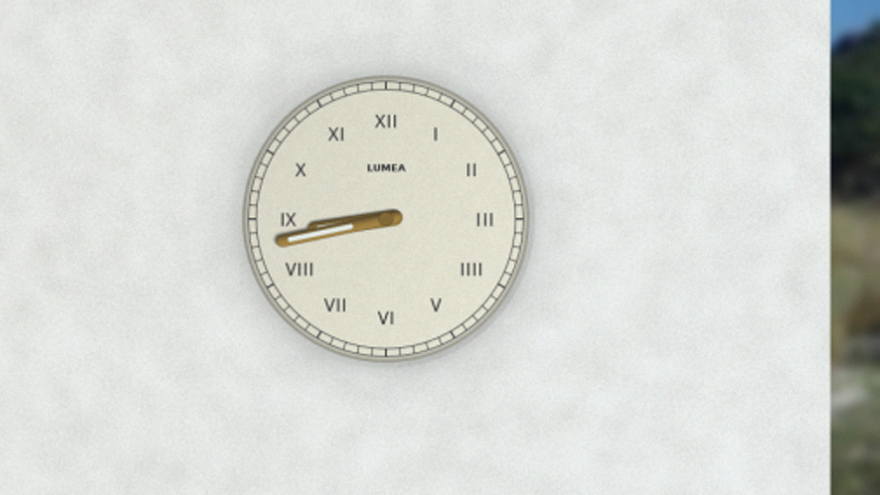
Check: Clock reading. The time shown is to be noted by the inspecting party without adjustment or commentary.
8:43
